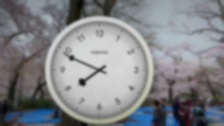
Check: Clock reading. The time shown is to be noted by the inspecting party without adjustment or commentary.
7:49
